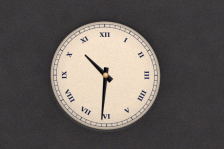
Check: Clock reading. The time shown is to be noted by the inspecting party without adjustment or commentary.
10:31
